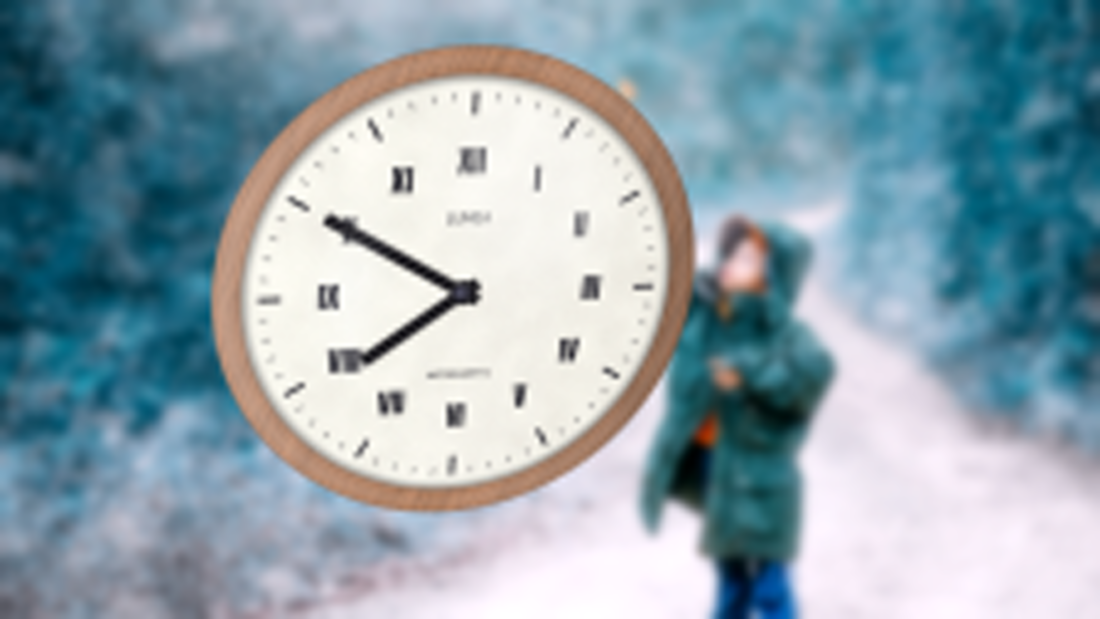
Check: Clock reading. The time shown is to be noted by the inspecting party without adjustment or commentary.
7:50
